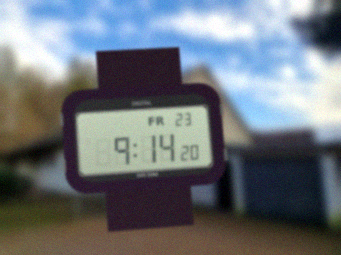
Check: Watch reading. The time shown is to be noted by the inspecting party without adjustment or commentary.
9:14:20
